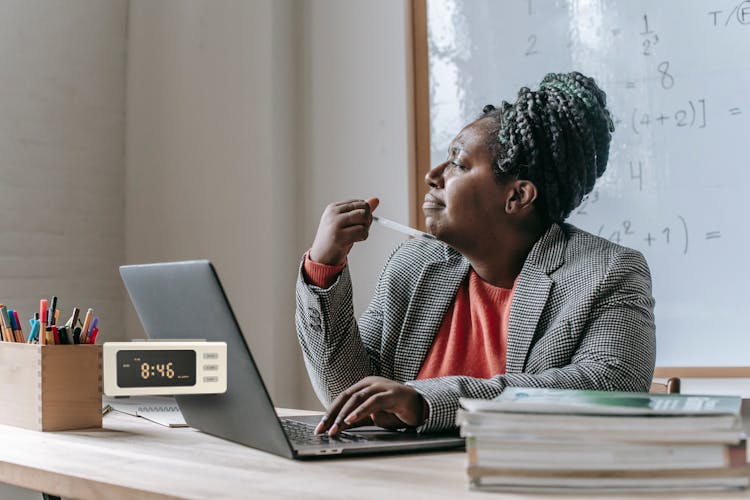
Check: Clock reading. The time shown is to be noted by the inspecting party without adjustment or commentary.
8:46
